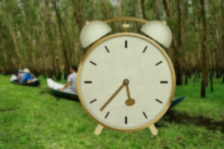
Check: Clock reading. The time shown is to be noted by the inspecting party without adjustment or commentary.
5:37
